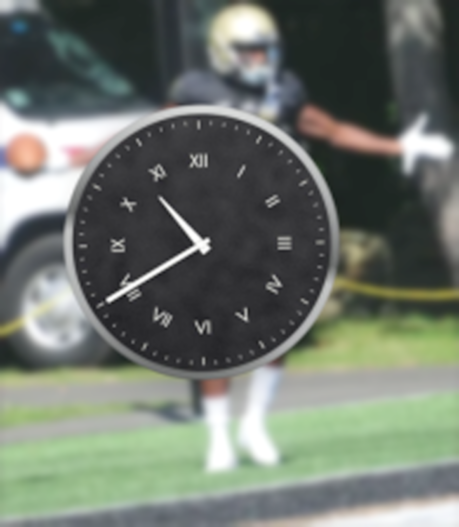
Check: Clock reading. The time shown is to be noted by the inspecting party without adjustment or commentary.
10:40
